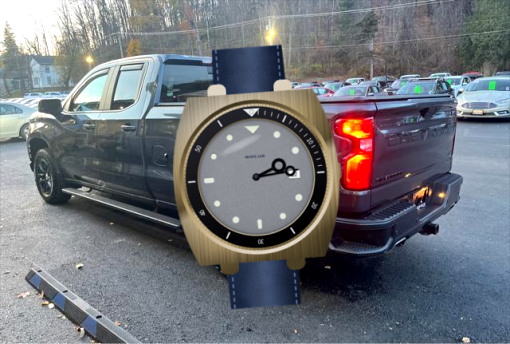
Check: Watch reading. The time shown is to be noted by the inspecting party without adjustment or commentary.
2:14
